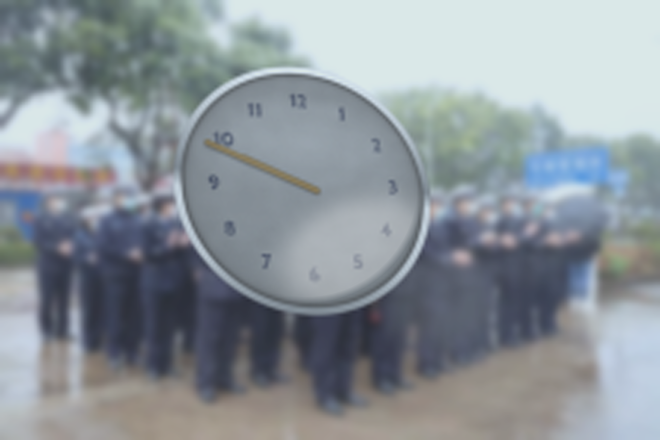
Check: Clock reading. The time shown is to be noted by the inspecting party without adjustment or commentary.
9:49
